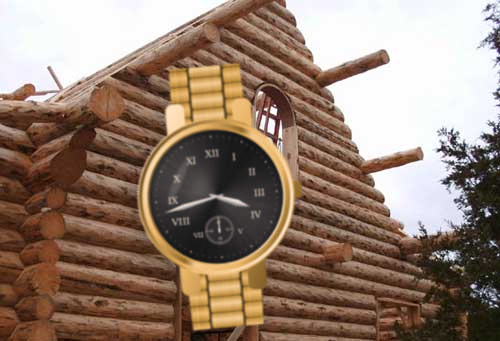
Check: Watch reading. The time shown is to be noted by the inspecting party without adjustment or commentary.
3:43
